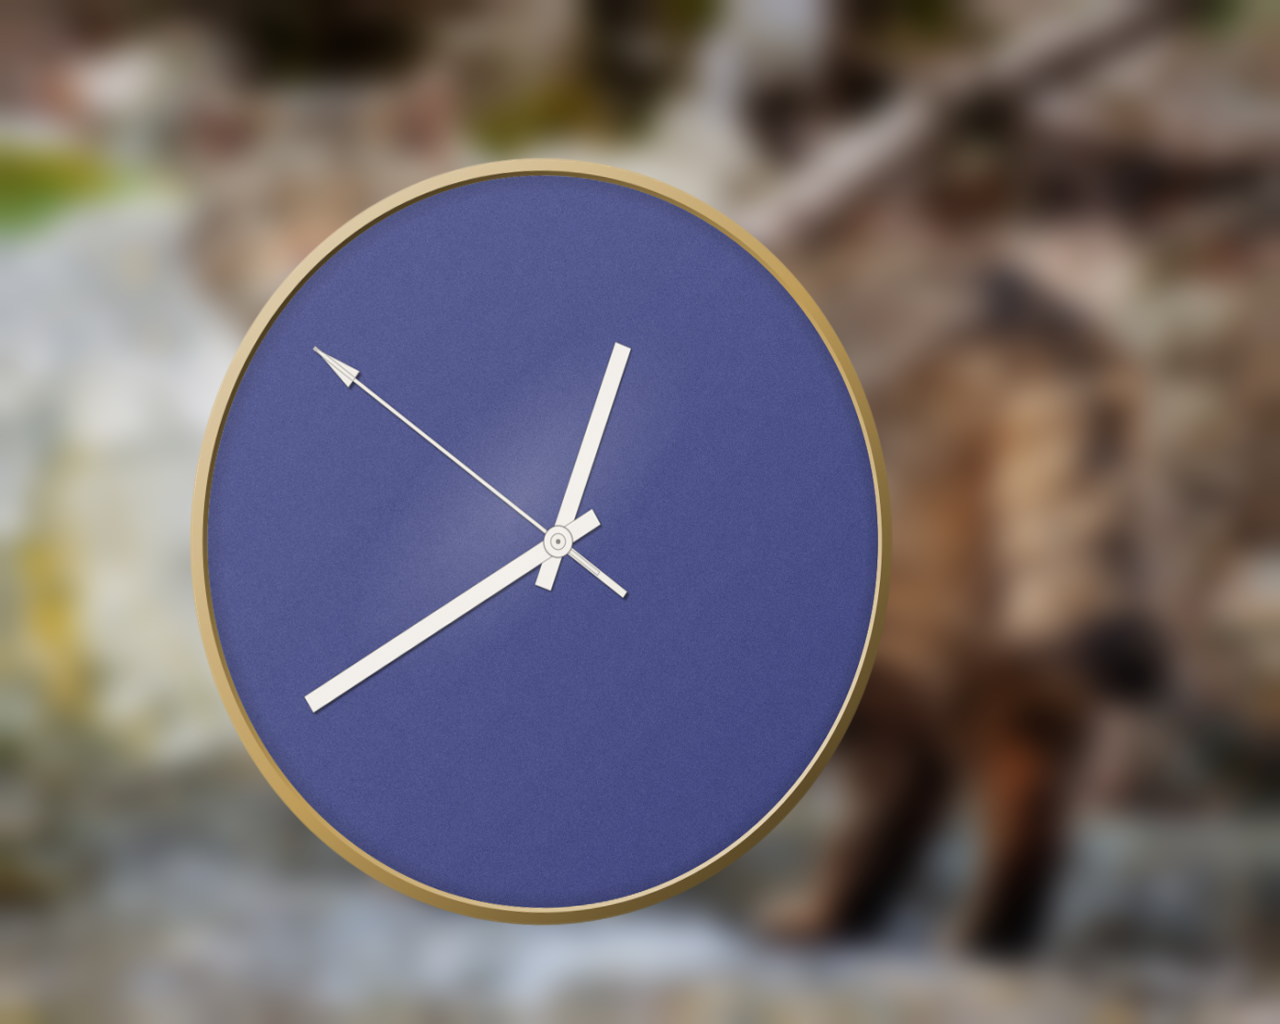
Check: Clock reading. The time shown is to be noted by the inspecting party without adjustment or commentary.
12:39:51
